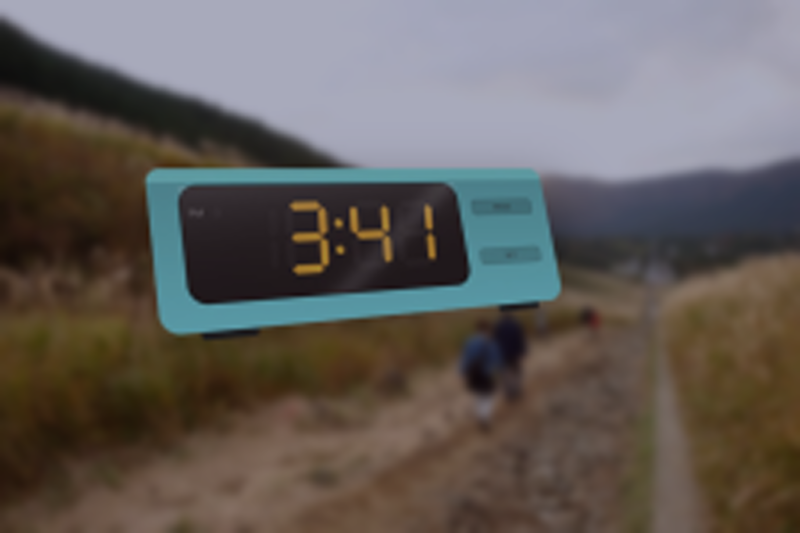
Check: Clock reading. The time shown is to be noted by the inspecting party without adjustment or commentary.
3:41
